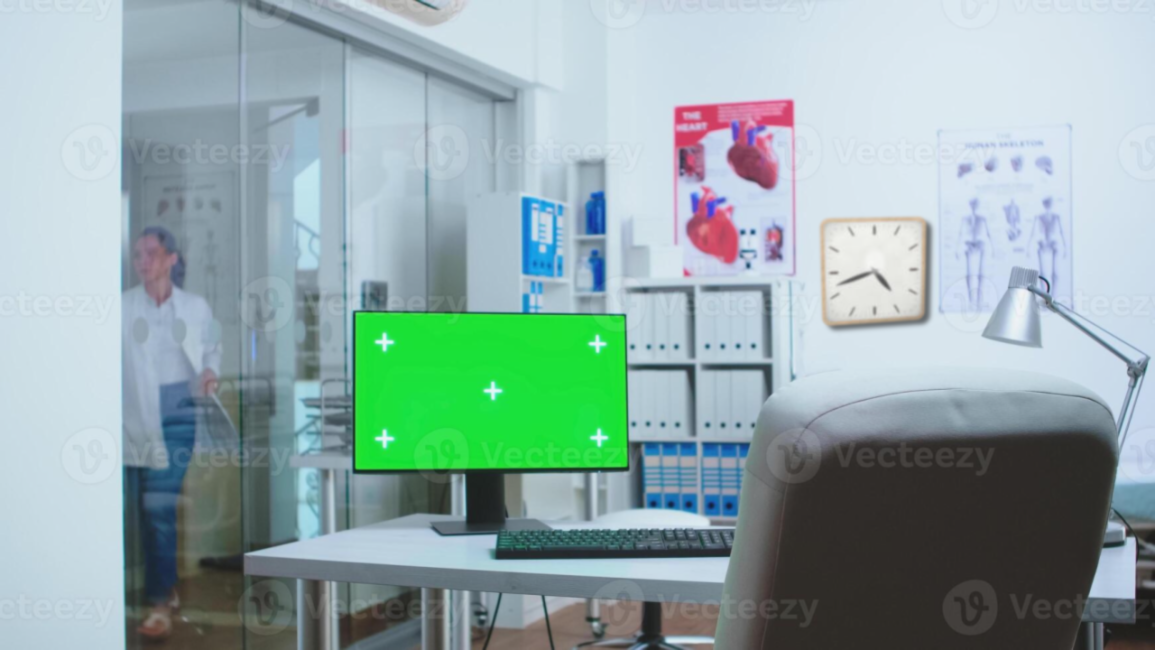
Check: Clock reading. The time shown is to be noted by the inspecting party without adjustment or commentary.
4:42
